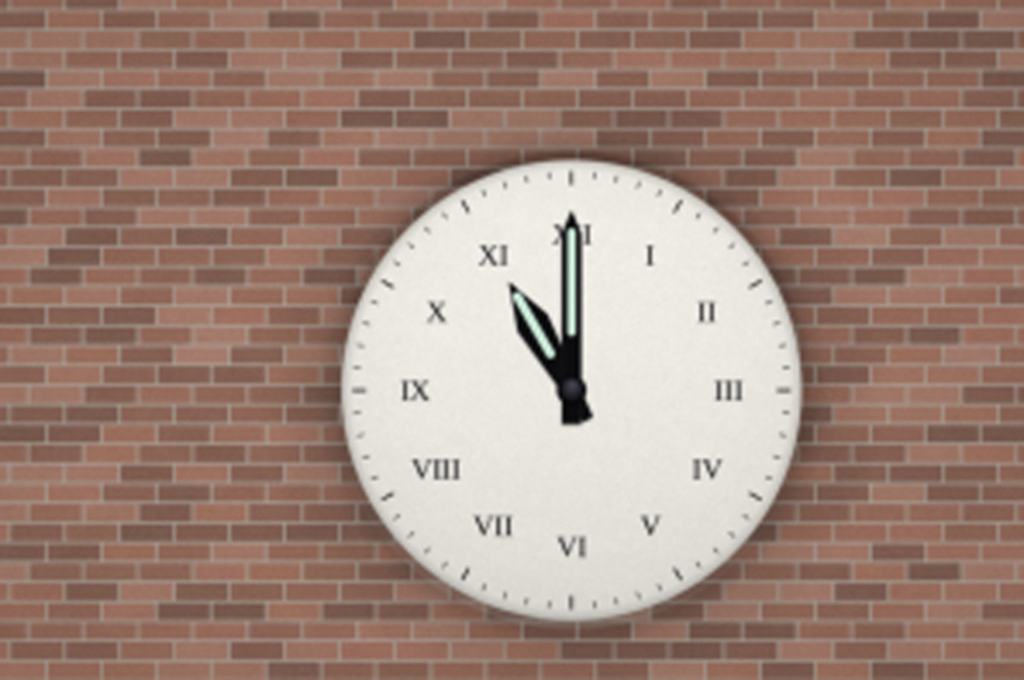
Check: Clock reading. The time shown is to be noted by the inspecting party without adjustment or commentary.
11:00
